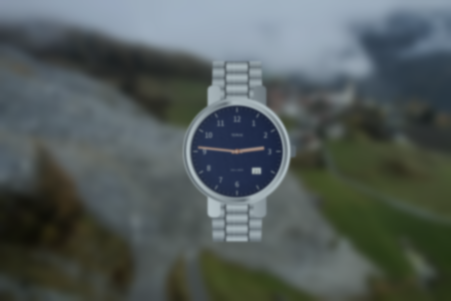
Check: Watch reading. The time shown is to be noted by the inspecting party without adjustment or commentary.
2:46
